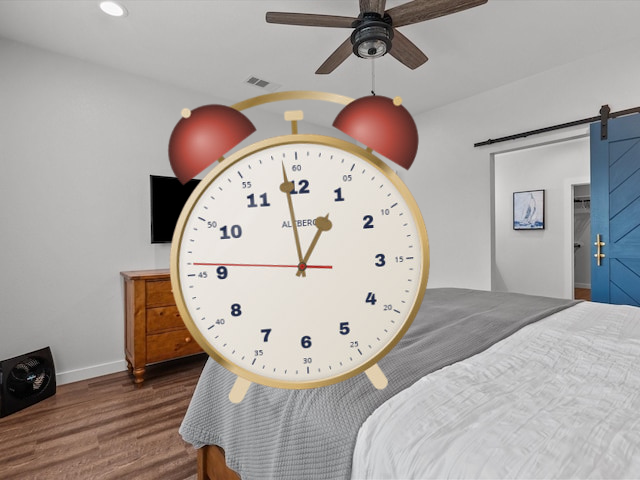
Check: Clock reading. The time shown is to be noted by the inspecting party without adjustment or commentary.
12:58:46
